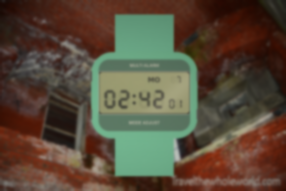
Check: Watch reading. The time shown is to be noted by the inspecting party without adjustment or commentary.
2:42
